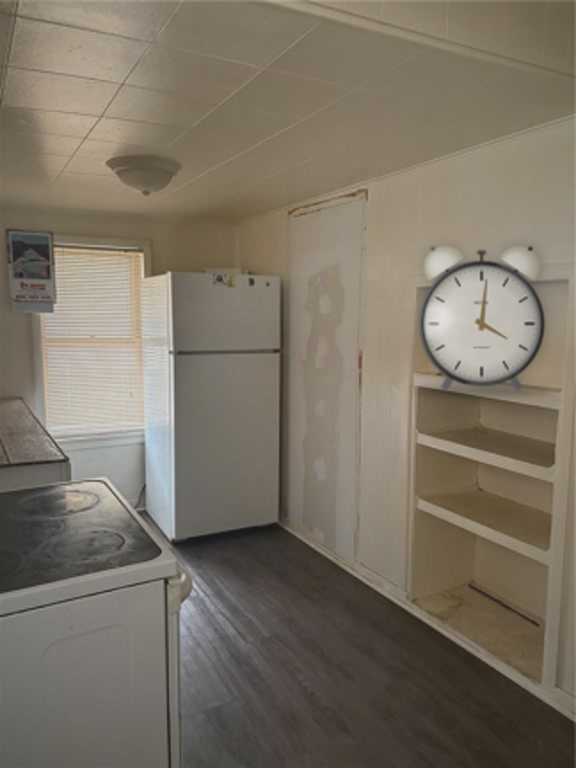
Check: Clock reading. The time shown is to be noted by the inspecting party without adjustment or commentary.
4:01
